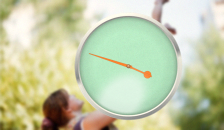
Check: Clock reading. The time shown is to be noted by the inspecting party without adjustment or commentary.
3:48
